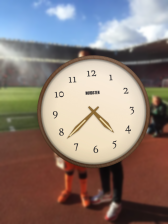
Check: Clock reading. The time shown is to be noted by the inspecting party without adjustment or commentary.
4:38
